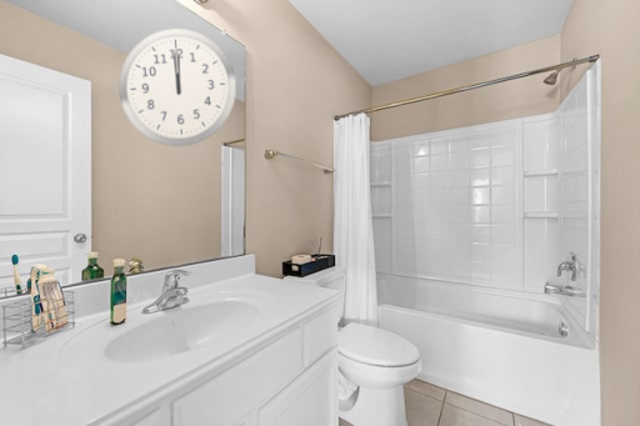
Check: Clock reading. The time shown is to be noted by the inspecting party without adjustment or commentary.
12:00
